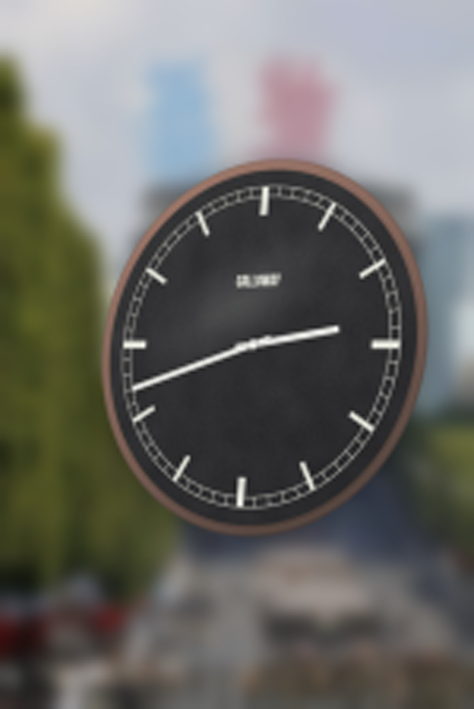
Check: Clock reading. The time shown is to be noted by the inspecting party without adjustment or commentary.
2:42
